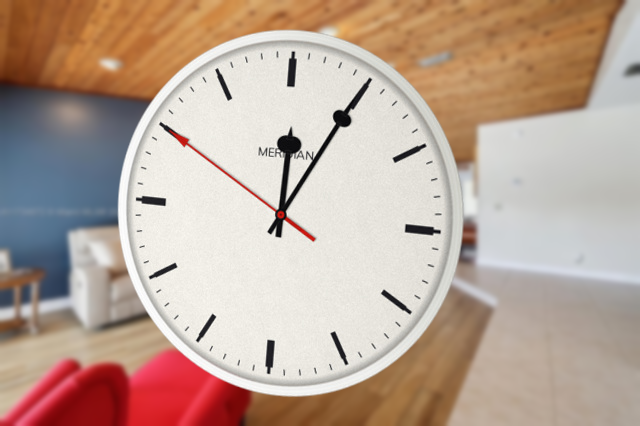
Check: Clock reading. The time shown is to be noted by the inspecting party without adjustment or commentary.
12:04:50
